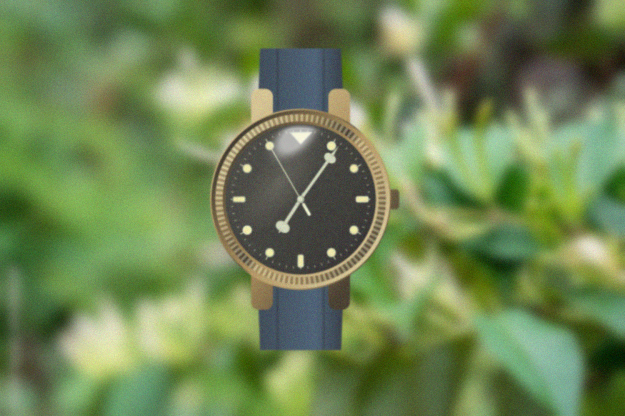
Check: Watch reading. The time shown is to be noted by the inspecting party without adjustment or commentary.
7:05:55
